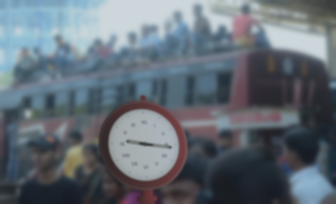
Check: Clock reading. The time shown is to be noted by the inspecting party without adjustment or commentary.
9:16
